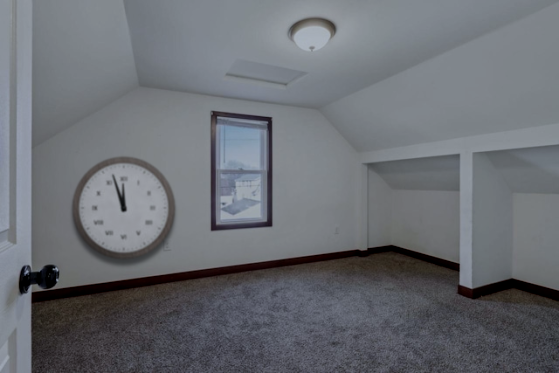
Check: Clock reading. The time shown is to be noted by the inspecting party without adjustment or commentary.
11:57
